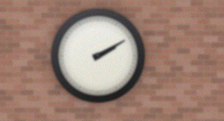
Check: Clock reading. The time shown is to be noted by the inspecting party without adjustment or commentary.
2:10
